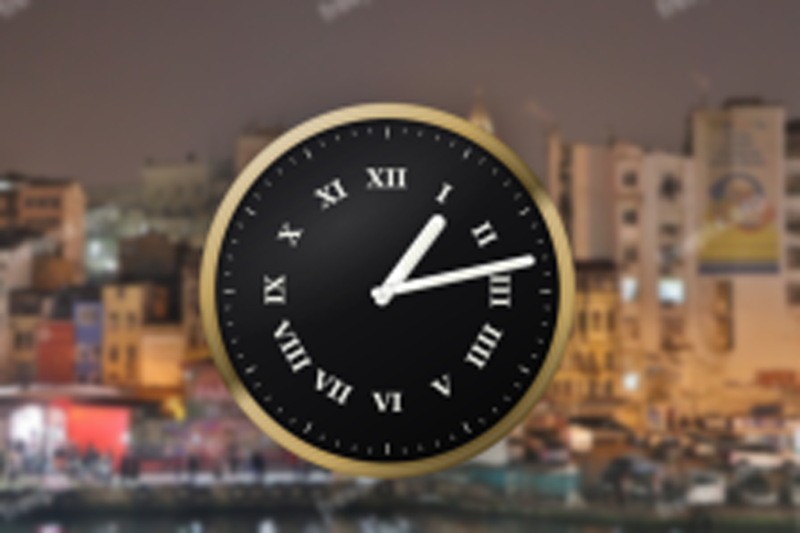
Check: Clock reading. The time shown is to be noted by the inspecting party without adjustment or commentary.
1:13
